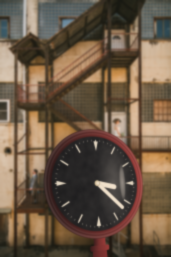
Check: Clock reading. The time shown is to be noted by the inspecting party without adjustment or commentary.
3:22
